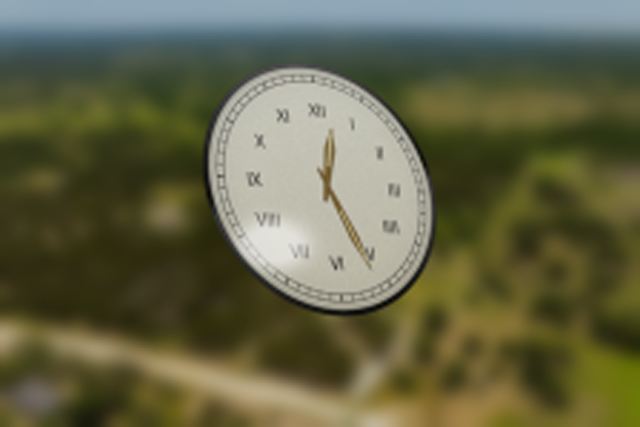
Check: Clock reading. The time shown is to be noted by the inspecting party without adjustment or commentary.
12:26
